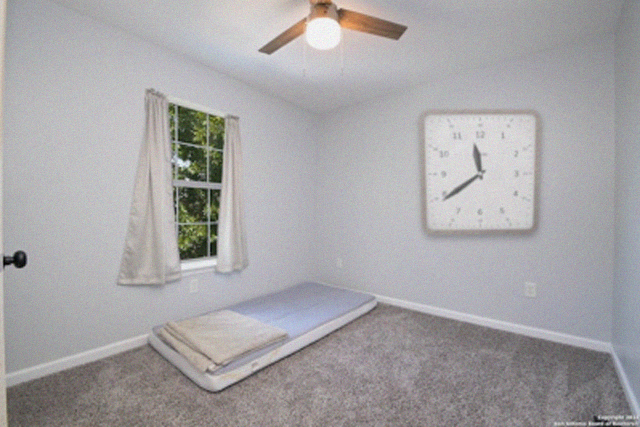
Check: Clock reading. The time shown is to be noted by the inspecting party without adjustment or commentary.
11:39
